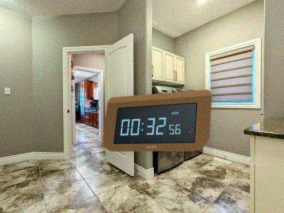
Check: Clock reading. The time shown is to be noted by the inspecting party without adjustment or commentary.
0:32:56
